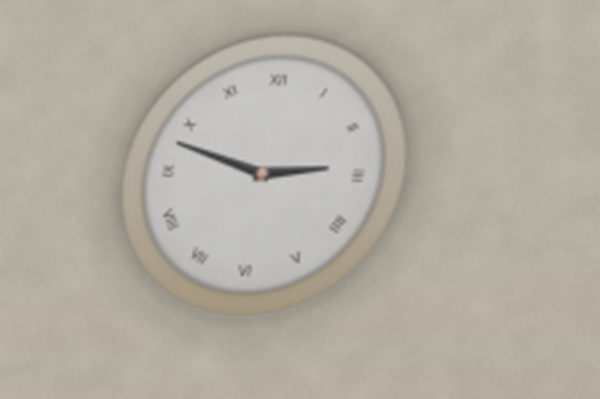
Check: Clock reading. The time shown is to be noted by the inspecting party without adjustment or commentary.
2:48
